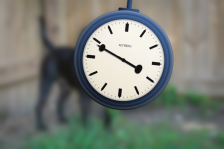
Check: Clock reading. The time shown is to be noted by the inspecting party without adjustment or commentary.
3:49
